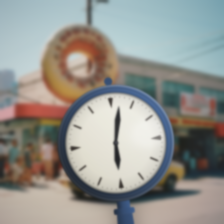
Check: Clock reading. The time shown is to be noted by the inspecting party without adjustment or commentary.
6:02
